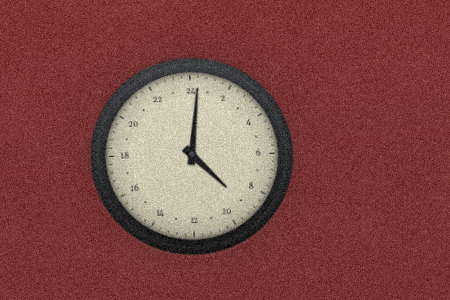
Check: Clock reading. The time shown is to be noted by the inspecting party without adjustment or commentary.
9:01
